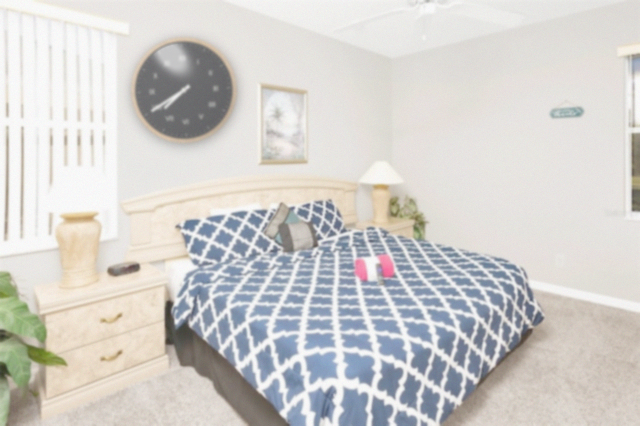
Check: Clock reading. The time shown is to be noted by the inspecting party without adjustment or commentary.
7:40
